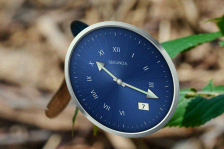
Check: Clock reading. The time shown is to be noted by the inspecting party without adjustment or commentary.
10:18
